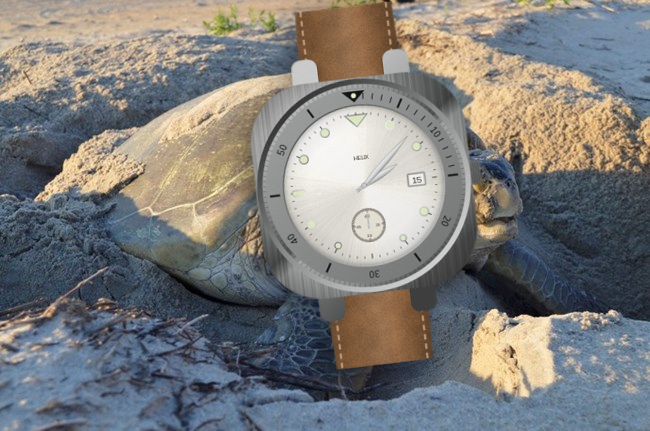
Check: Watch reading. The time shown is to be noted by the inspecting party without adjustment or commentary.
2:08
